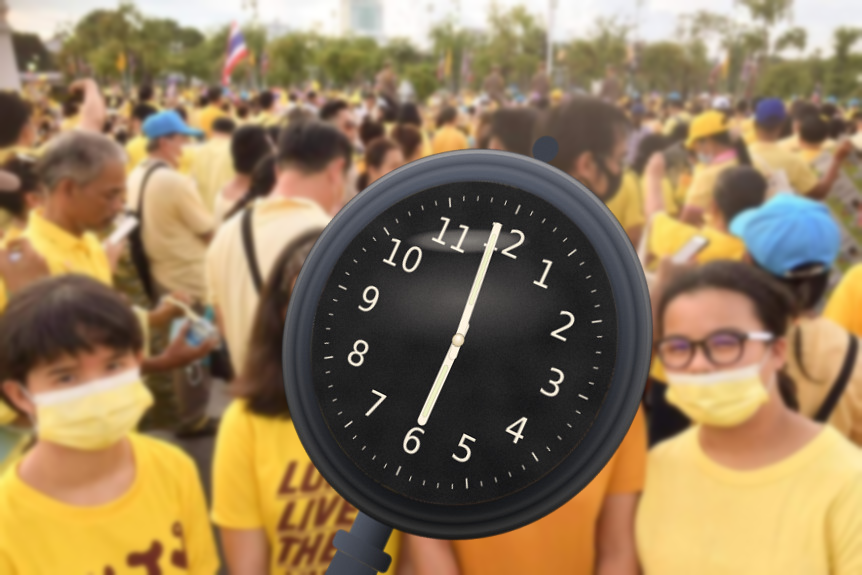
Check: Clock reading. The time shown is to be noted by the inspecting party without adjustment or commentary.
5:59
